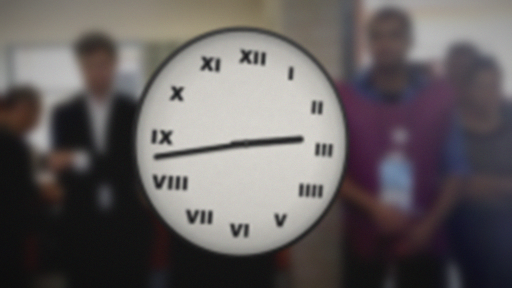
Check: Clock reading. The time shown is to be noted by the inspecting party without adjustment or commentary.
2:43
